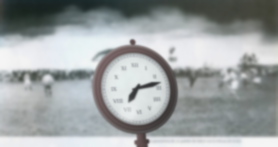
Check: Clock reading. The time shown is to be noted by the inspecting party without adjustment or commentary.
7:13
